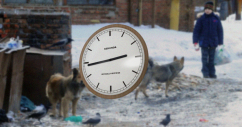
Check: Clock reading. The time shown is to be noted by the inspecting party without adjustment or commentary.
2:44
